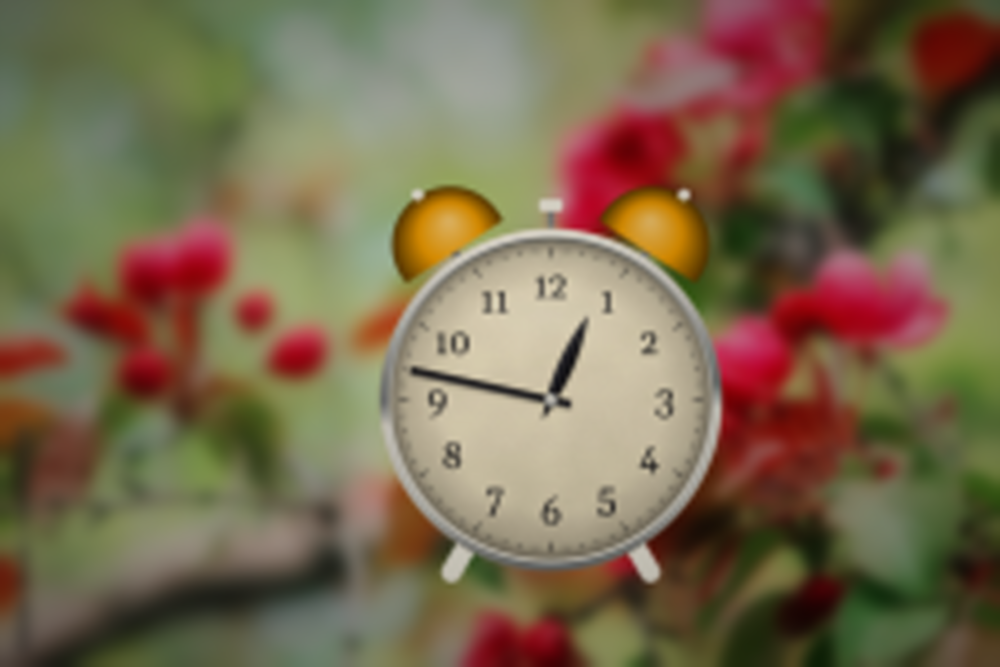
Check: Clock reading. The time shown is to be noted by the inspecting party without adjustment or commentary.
12:47
